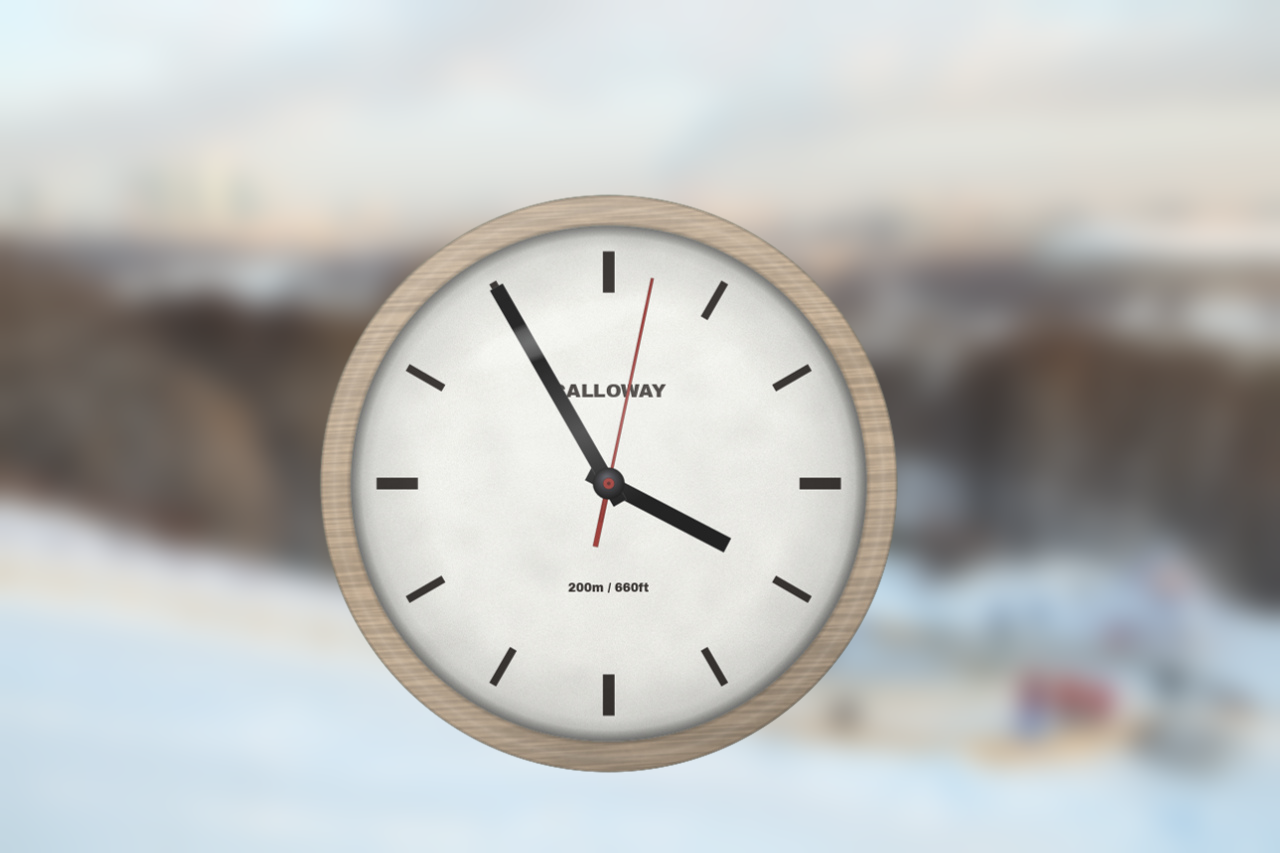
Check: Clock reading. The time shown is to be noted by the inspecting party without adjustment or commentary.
3:55:02
